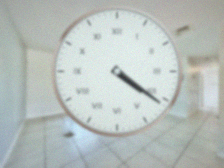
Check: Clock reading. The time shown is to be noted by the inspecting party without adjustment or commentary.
4:21
